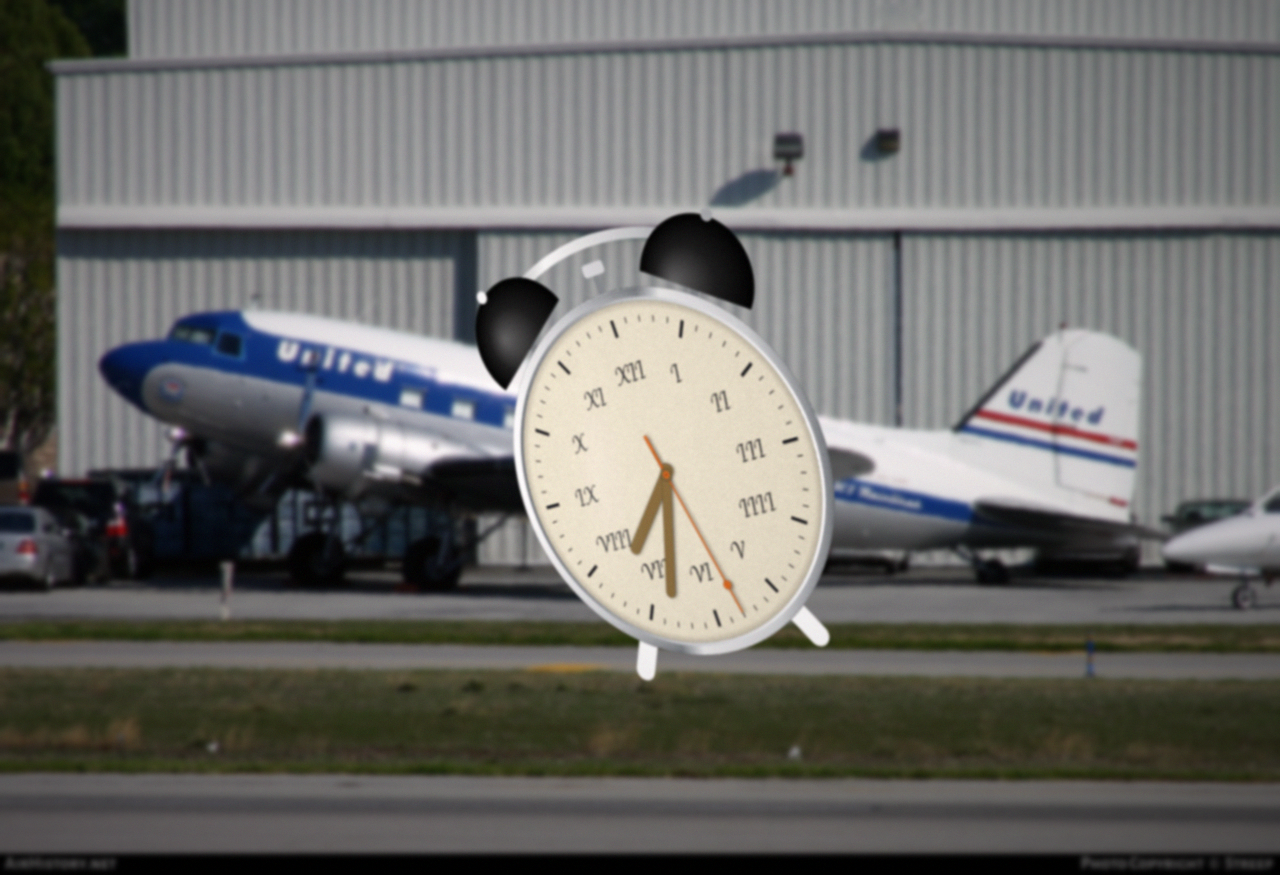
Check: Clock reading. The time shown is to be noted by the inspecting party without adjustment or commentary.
7:33:28
